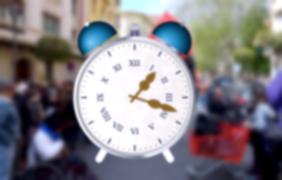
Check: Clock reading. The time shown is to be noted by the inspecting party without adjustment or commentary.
1:18
